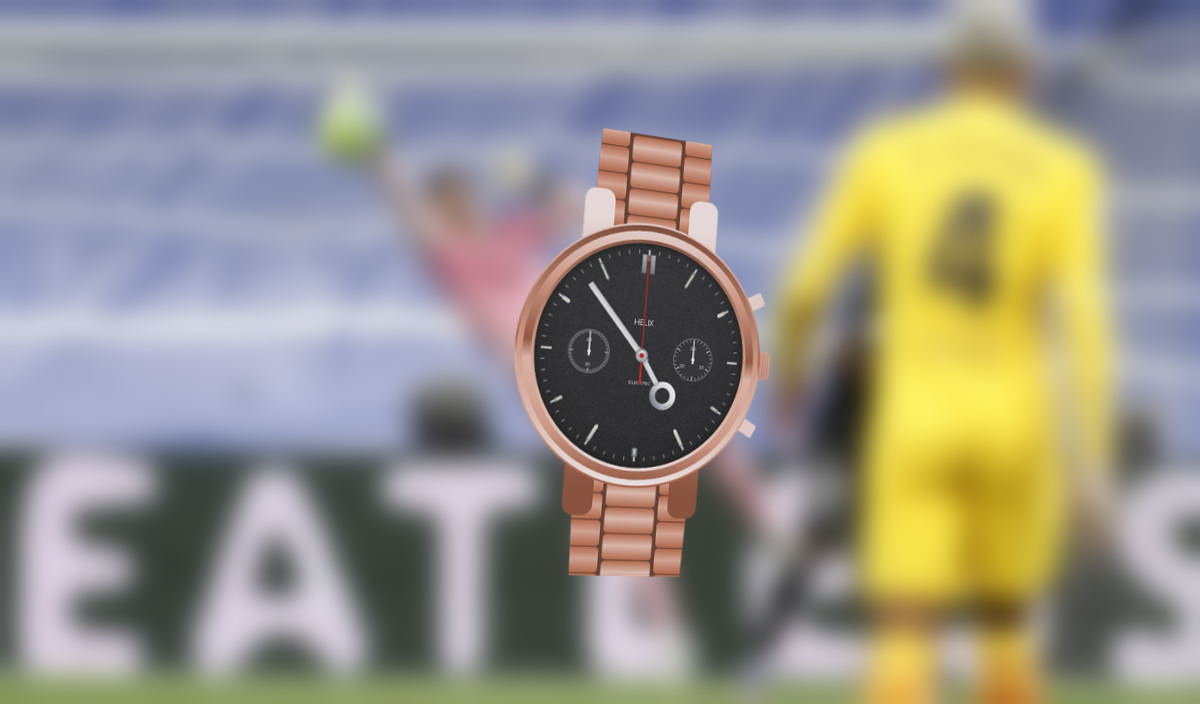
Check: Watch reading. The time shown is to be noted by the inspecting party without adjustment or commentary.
4:53
